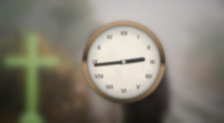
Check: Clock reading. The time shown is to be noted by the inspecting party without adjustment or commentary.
2:44
